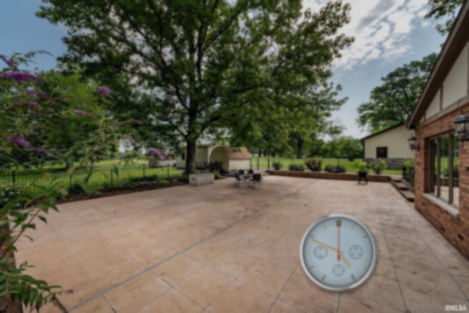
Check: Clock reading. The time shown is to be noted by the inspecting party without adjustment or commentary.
4:49
